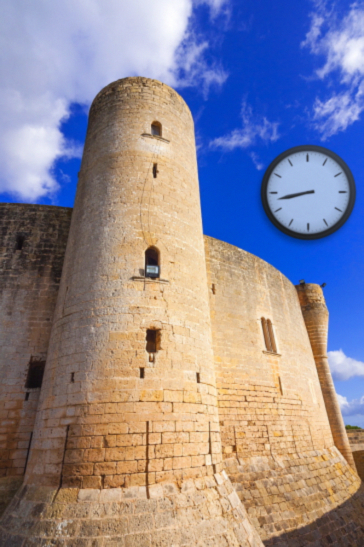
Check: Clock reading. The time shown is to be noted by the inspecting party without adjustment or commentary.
8:43
